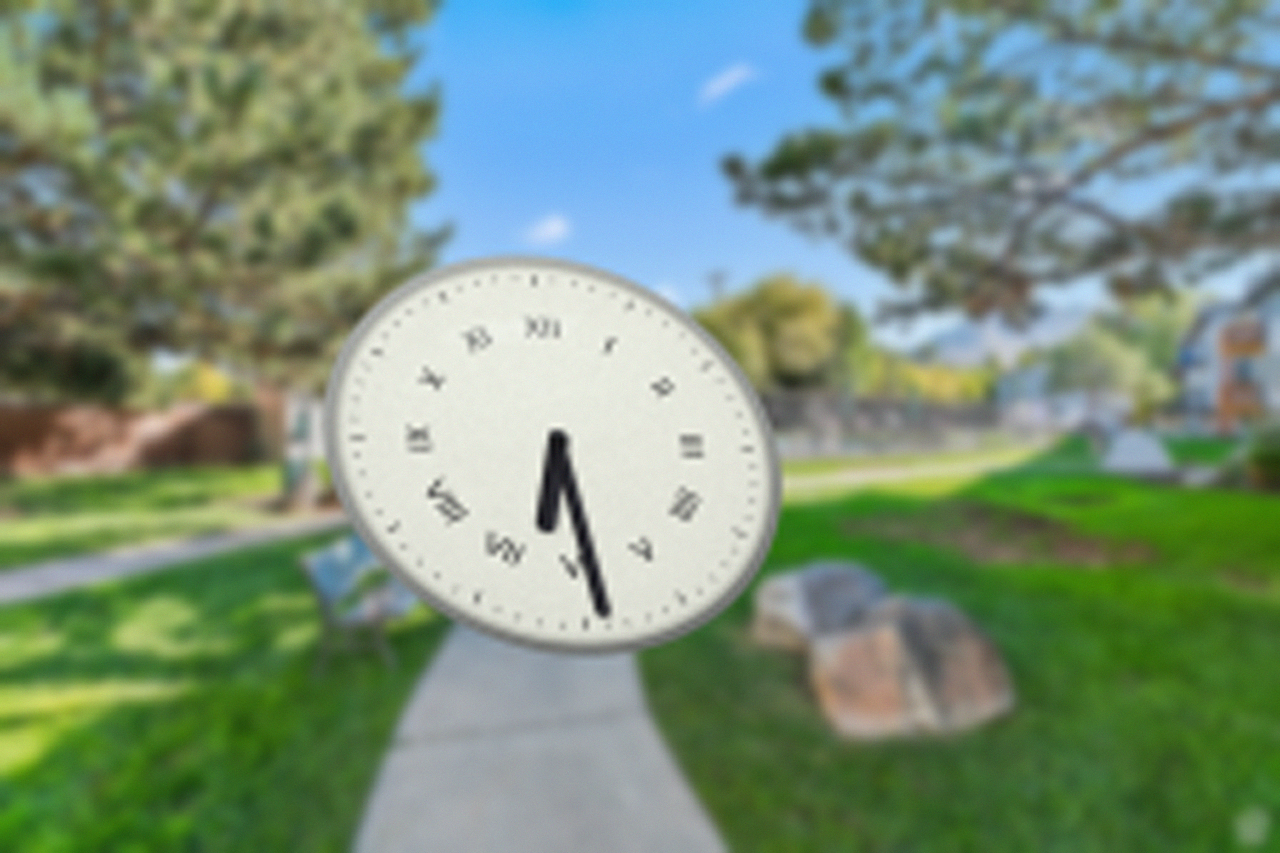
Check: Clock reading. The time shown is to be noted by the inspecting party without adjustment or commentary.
6:29
